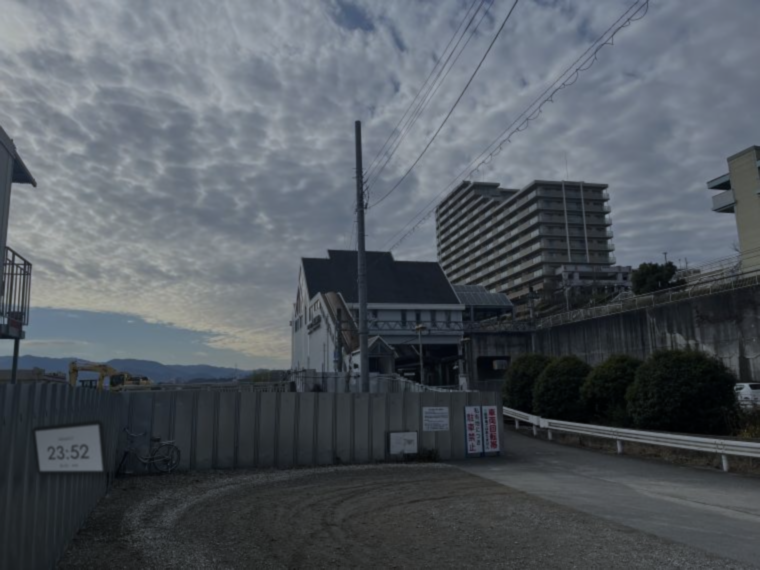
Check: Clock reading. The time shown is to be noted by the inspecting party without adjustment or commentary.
23:52
